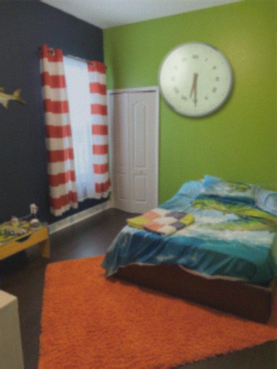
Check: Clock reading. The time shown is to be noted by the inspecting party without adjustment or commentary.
6:30
